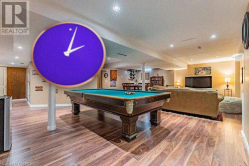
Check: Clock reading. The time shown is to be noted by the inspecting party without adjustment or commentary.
2:02
